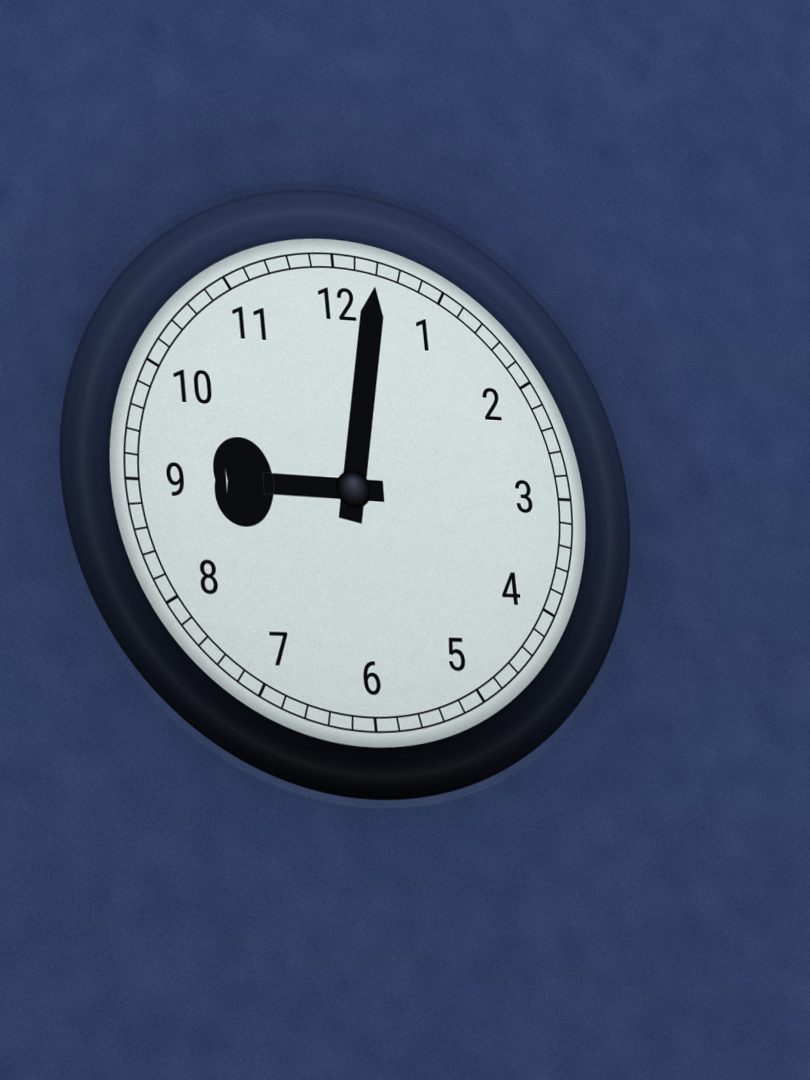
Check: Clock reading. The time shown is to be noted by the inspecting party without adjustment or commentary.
9:02
